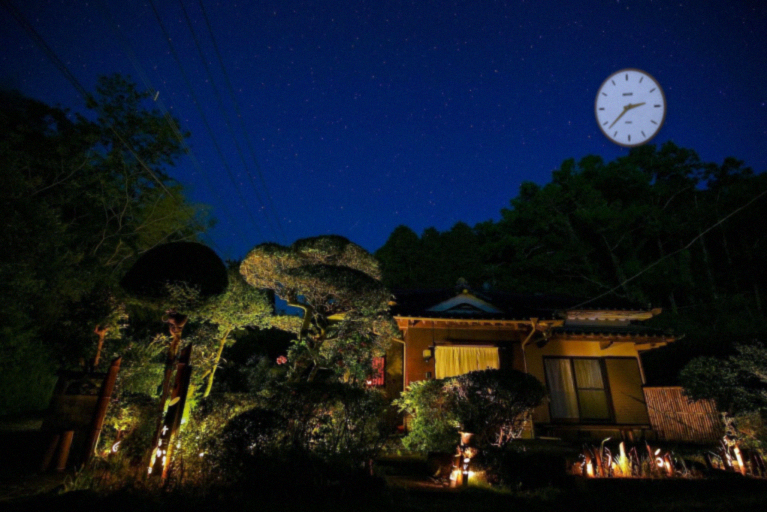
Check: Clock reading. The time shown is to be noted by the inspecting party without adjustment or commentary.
2:38
